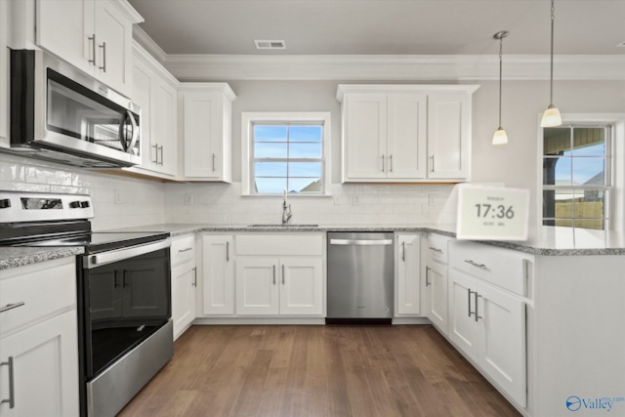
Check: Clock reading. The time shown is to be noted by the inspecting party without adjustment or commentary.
17:36
